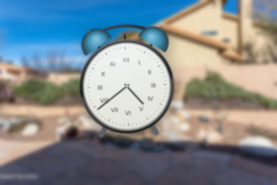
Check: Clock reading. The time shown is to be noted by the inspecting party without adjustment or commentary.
4:39
